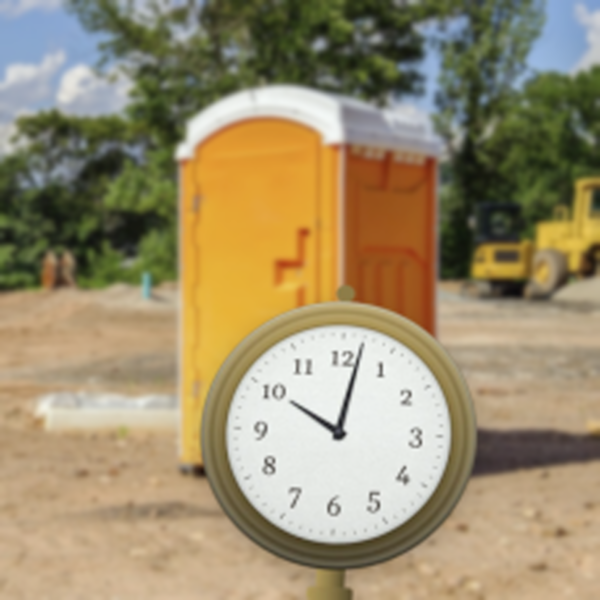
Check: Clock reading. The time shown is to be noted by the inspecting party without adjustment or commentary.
10:02
